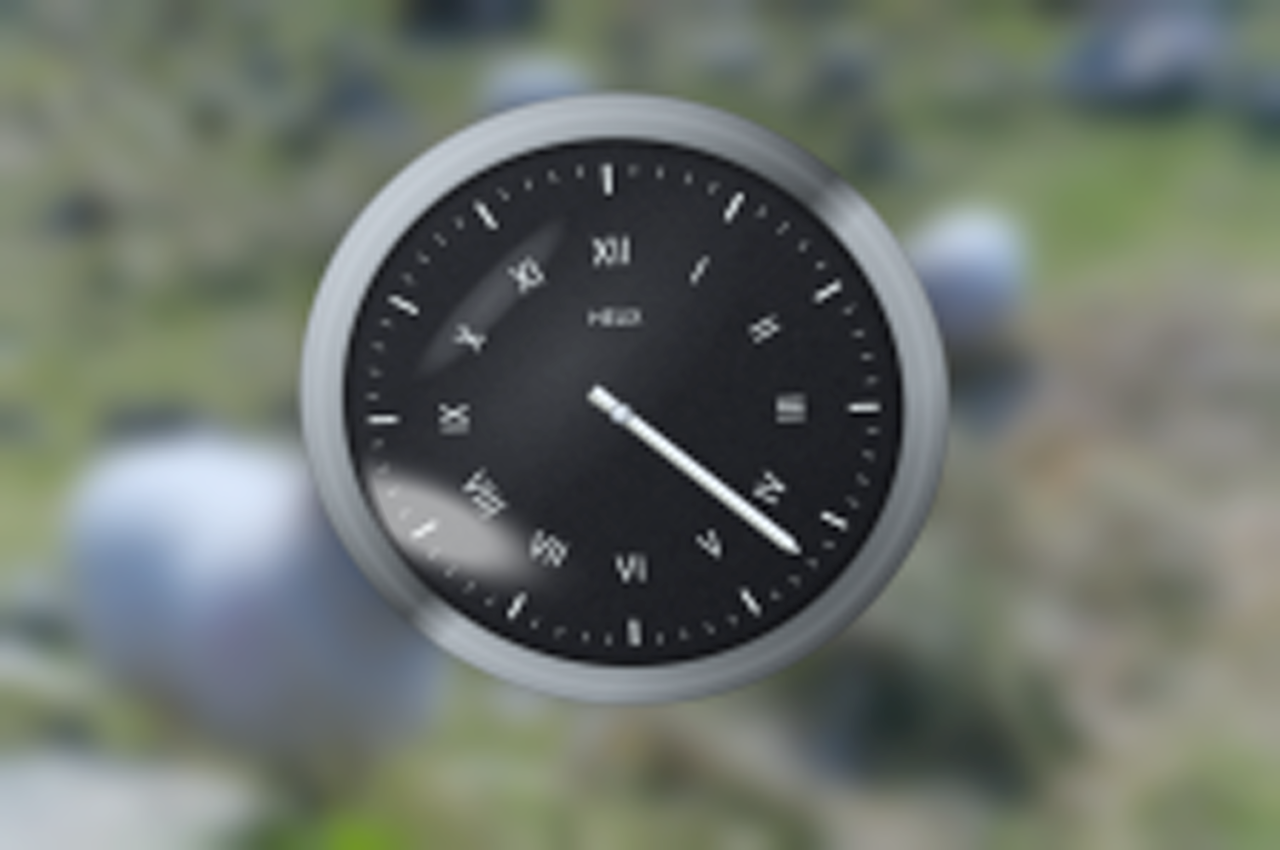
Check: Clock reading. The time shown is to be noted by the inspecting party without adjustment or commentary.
4:22
